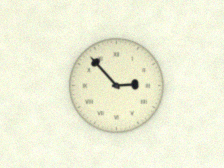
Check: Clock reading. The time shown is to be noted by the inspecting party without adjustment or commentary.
2:53
